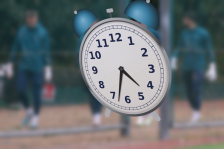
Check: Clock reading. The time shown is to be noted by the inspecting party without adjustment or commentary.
4:33
